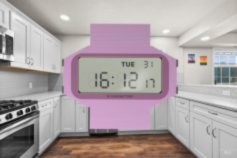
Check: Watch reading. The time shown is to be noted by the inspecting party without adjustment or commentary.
16:12:17
